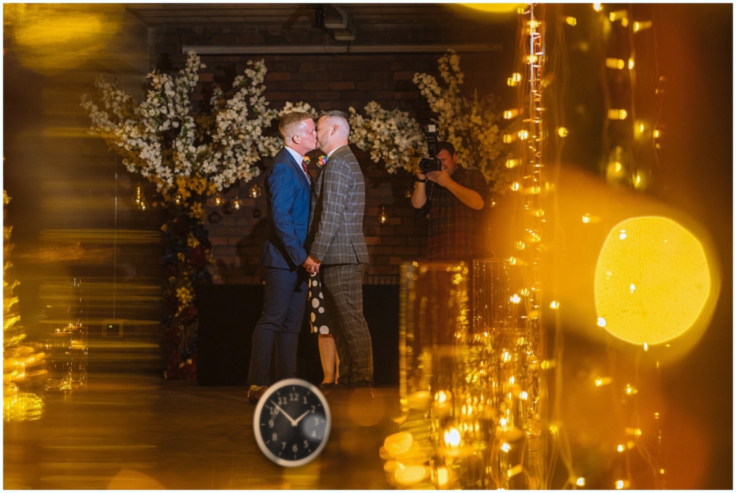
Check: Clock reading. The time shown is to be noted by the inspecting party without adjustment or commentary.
1:52
